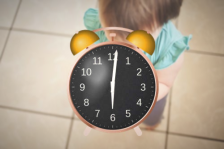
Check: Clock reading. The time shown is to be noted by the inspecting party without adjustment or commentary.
6:01
